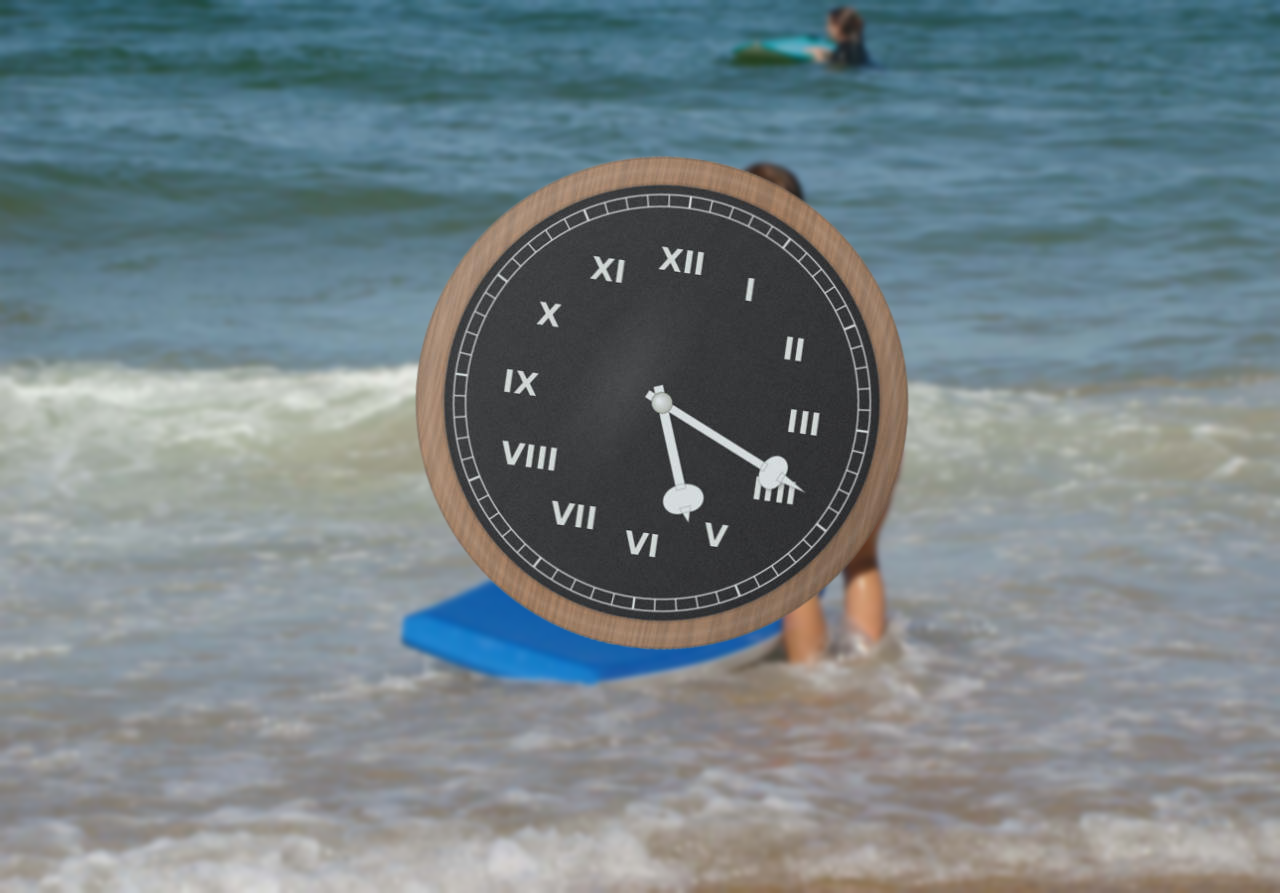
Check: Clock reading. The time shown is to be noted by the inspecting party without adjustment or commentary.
5:19
